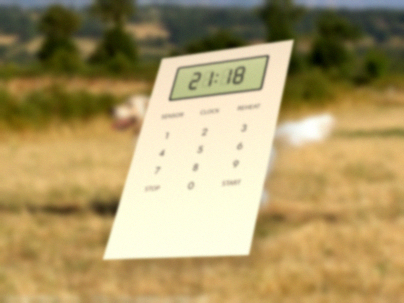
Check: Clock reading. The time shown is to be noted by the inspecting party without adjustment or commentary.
21:18
